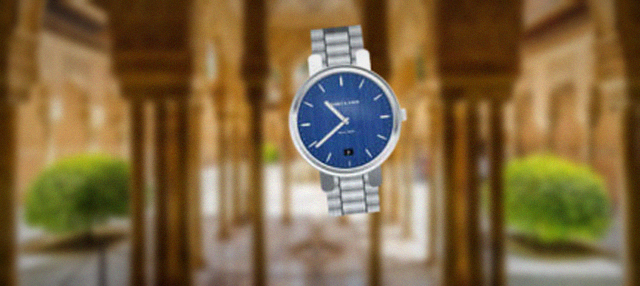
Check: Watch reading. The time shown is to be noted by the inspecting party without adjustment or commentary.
10:39
